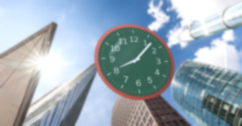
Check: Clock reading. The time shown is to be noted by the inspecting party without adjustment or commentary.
8:07
